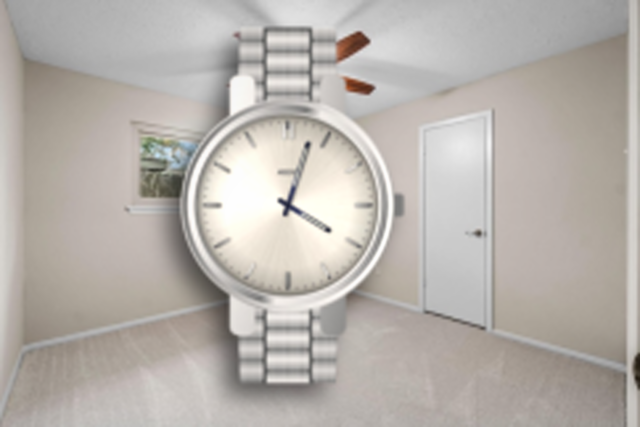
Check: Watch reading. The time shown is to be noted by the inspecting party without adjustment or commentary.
4:03
